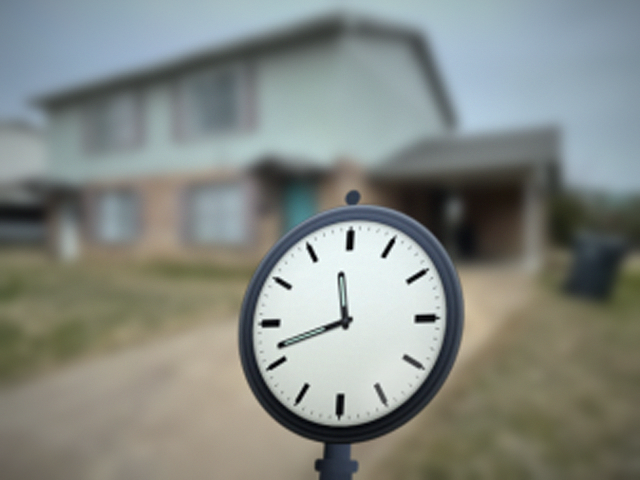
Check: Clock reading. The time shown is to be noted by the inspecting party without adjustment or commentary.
11:42
